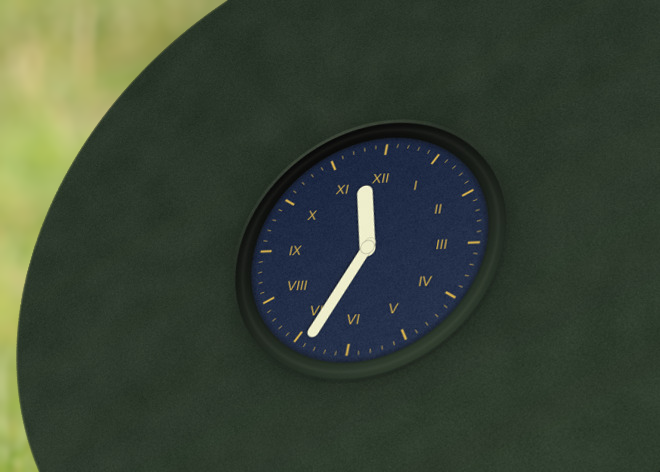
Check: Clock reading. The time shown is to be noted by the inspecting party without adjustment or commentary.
11:34
